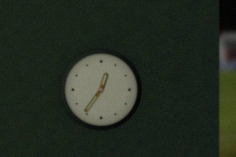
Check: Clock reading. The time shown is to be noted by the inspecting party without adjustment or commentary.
12:36
